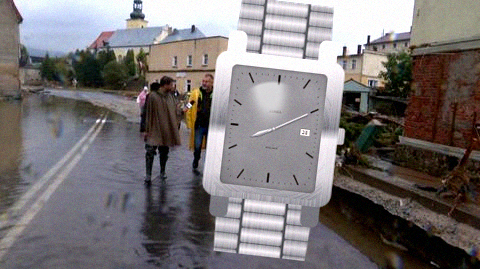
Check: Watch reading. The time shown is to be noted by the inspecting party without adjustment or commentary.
8:10
